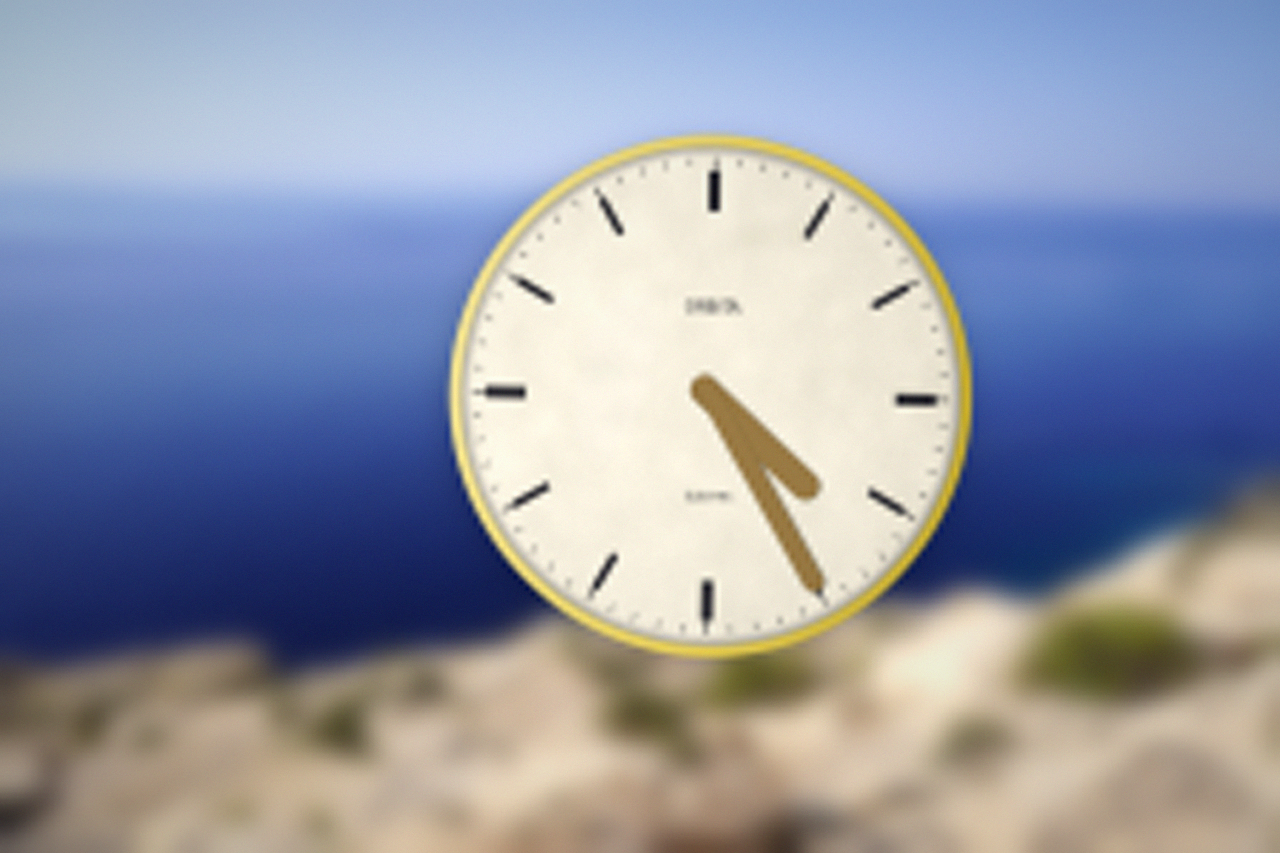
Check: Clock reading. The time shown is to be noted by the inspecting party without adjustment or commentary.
4:25
